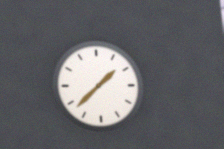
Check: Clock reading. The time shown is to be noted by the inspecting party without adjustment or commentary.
1:38
